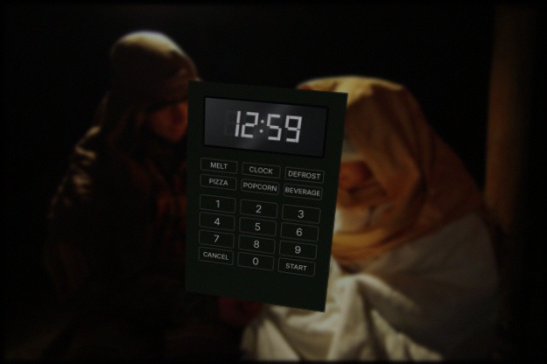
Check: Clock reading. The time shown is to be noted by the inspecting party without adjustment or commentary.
12:59
